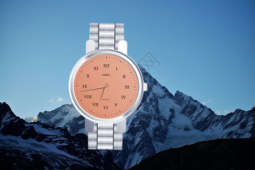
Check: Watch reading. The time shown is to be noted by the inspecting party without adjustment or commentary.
6:43
